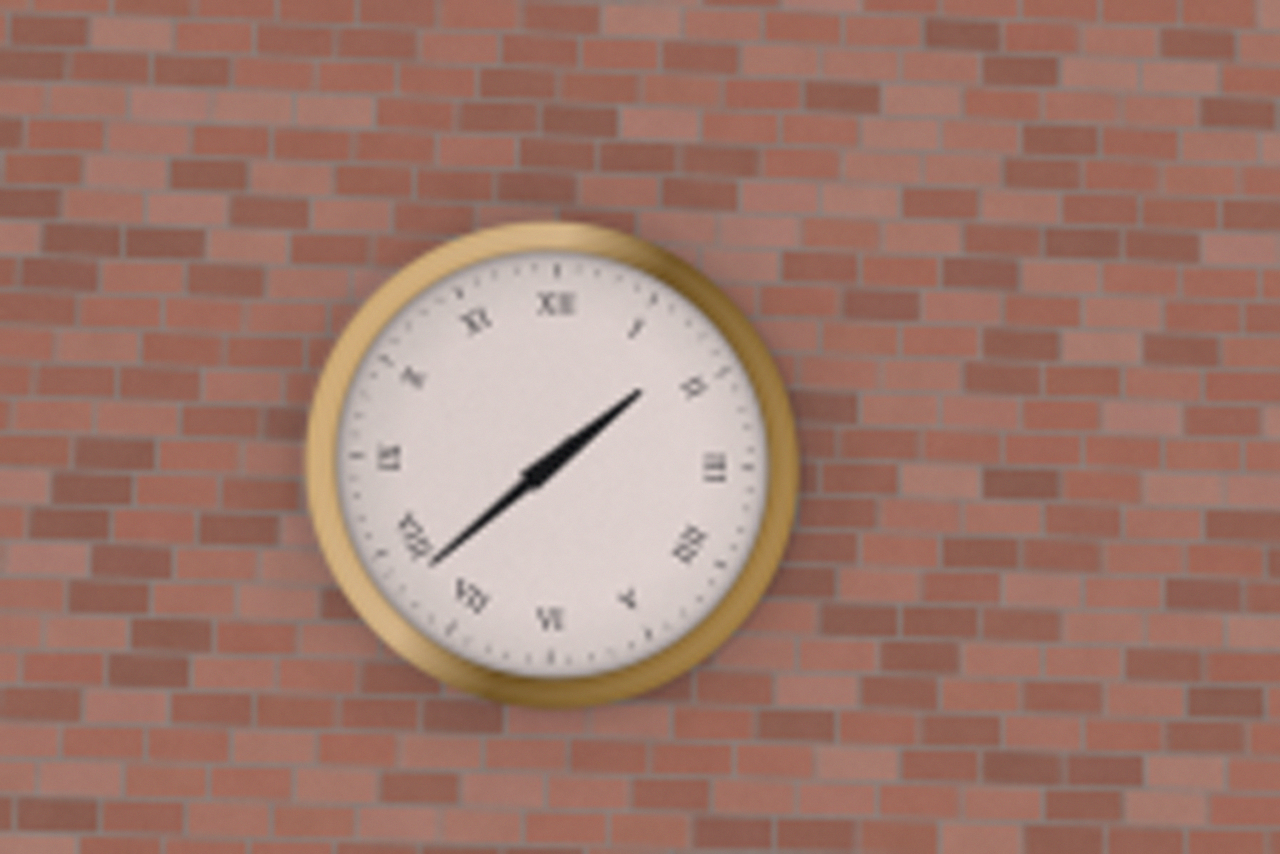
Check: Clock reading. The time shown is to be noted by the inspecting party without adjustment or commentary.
1:38
